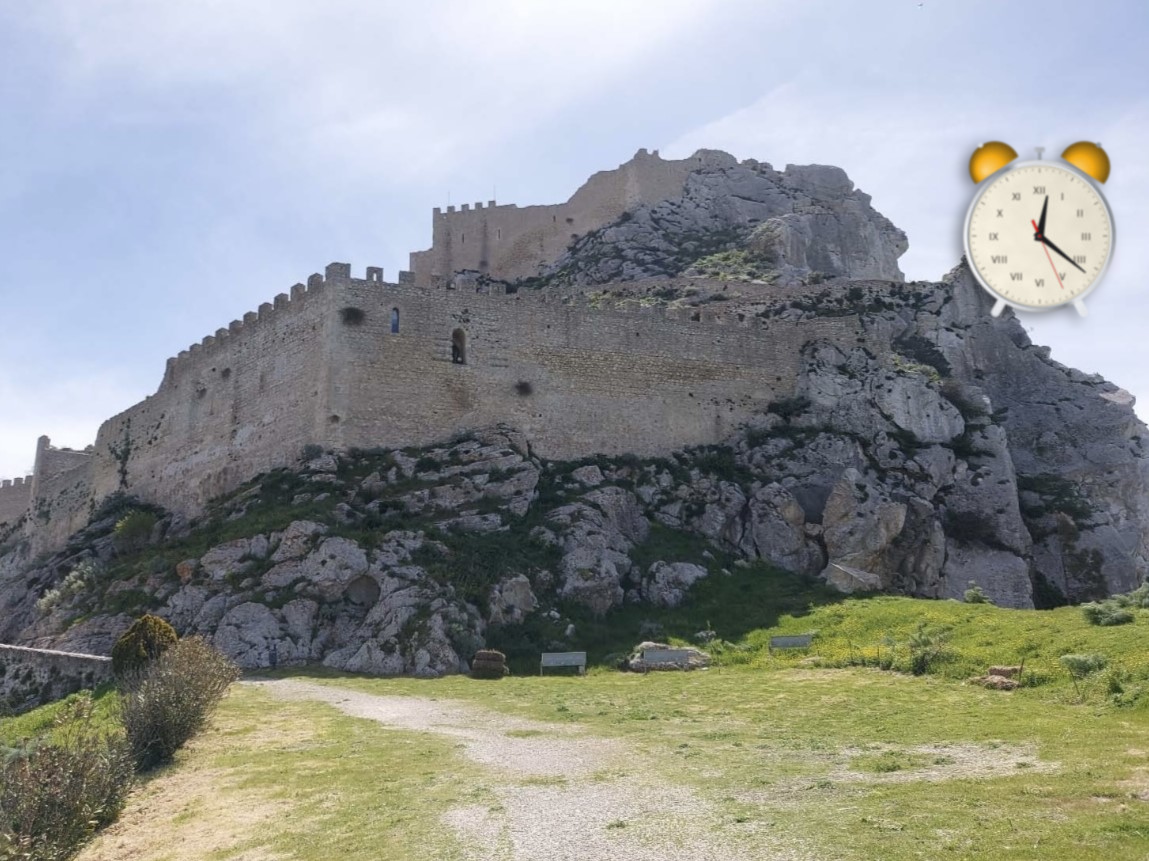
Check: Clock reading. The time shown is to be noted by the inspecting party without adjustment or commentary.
12:21:26
